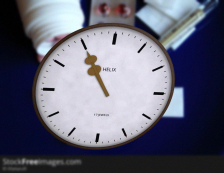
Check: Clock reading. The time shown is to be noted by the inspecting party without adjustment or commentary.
10:55
